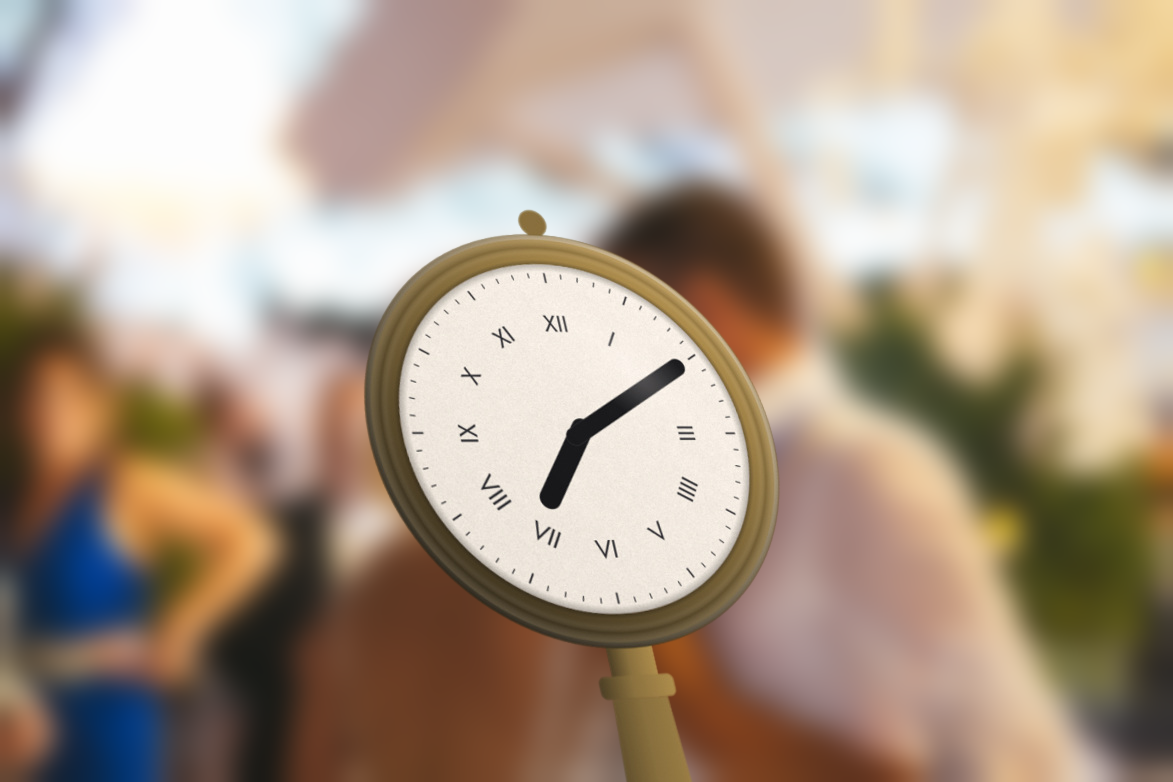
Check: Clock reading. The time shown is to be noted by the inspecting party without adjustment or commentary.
7:10
